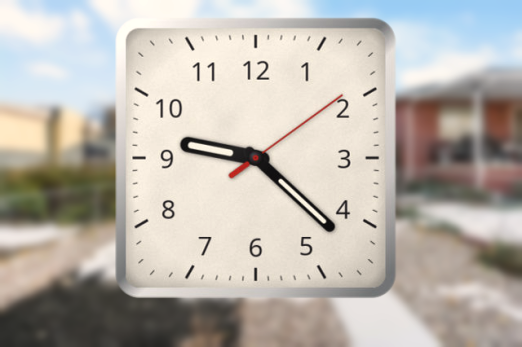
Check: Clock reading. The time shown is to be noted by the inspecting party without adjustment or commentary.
9:22:09
